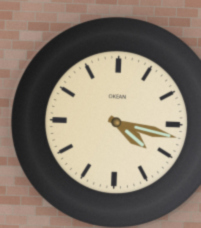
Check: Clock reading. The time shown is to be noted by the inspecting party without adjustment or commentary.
4:17
